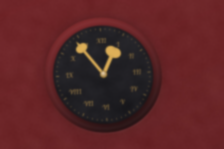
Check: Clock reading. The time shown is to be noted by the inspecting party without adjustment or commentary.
12:54
